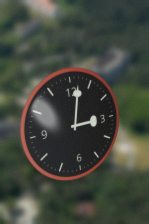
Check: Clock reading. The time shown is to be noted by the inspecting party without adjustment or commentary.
3:02
